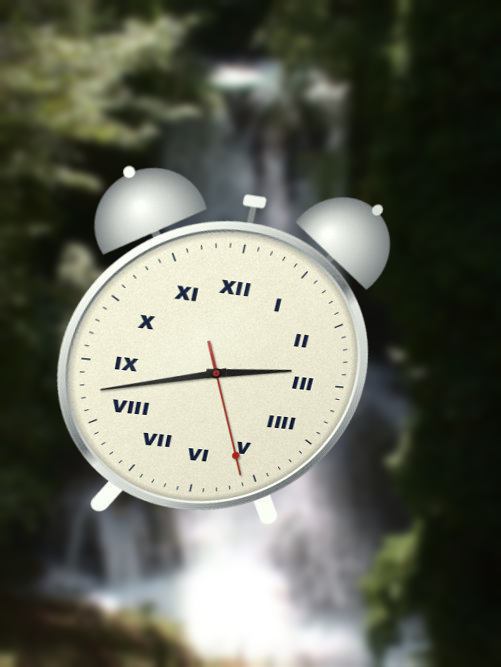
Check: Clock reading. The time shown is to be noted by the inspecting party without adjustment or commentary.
2:42:26
